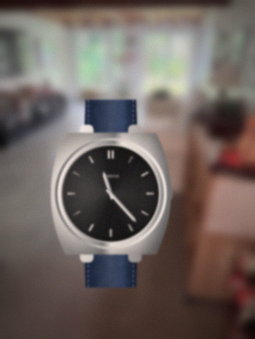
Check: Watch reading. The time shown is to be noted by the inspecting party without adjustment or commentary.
11:23
